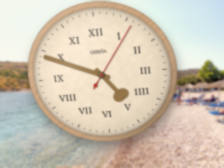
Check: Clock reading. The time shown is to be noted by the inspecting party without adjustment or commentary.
4:49:06
